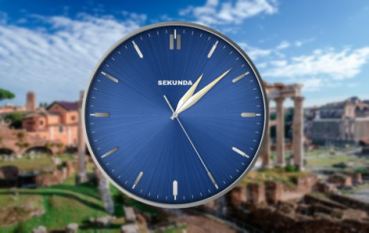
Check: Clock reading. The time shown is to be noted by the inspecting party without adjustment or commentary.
1:08:25
